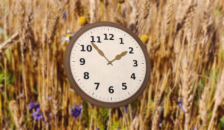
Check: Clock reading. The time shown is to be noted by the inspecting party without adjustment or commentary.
1:53
